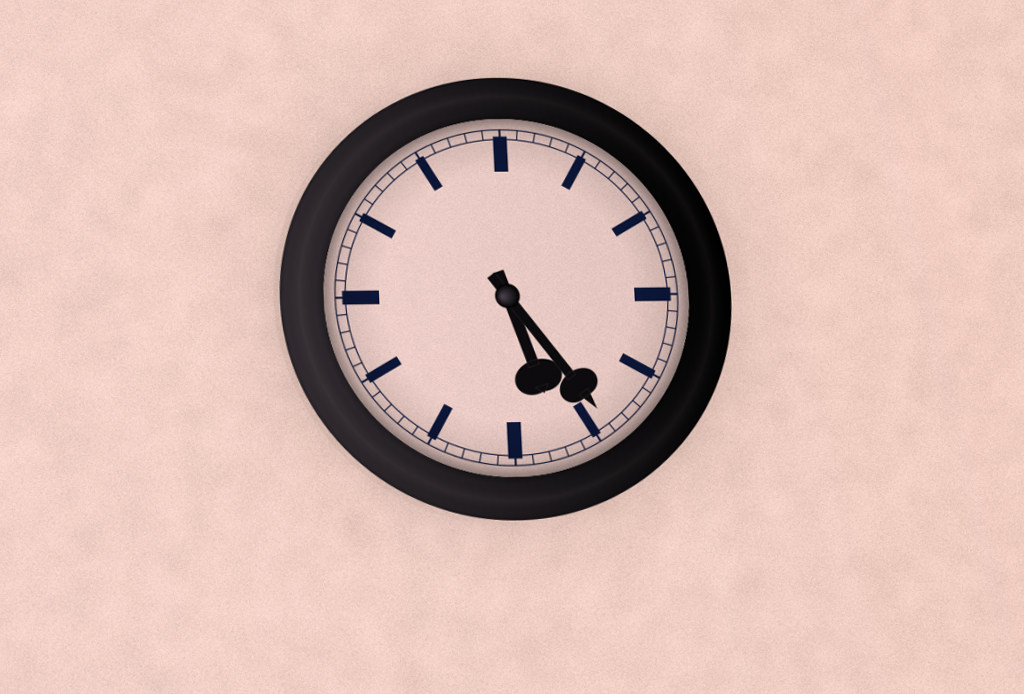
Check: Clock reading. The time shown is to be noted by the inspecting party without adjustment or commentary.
5:24
